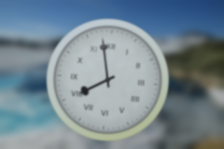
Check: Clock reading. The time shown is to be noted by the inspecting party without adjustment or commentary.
7:58
